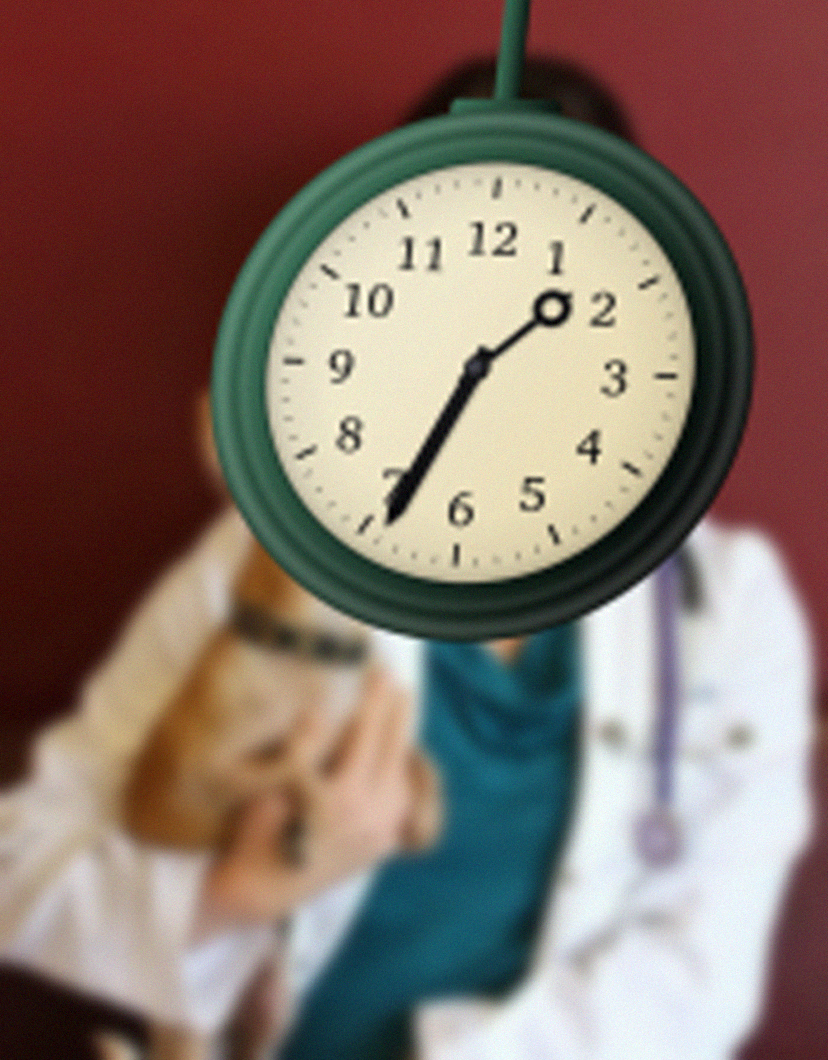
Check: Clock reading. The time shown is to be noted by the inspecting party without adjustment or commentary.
1:34
